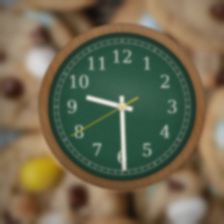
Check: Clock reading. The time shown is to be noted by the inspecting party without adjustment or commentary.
9:29:40
